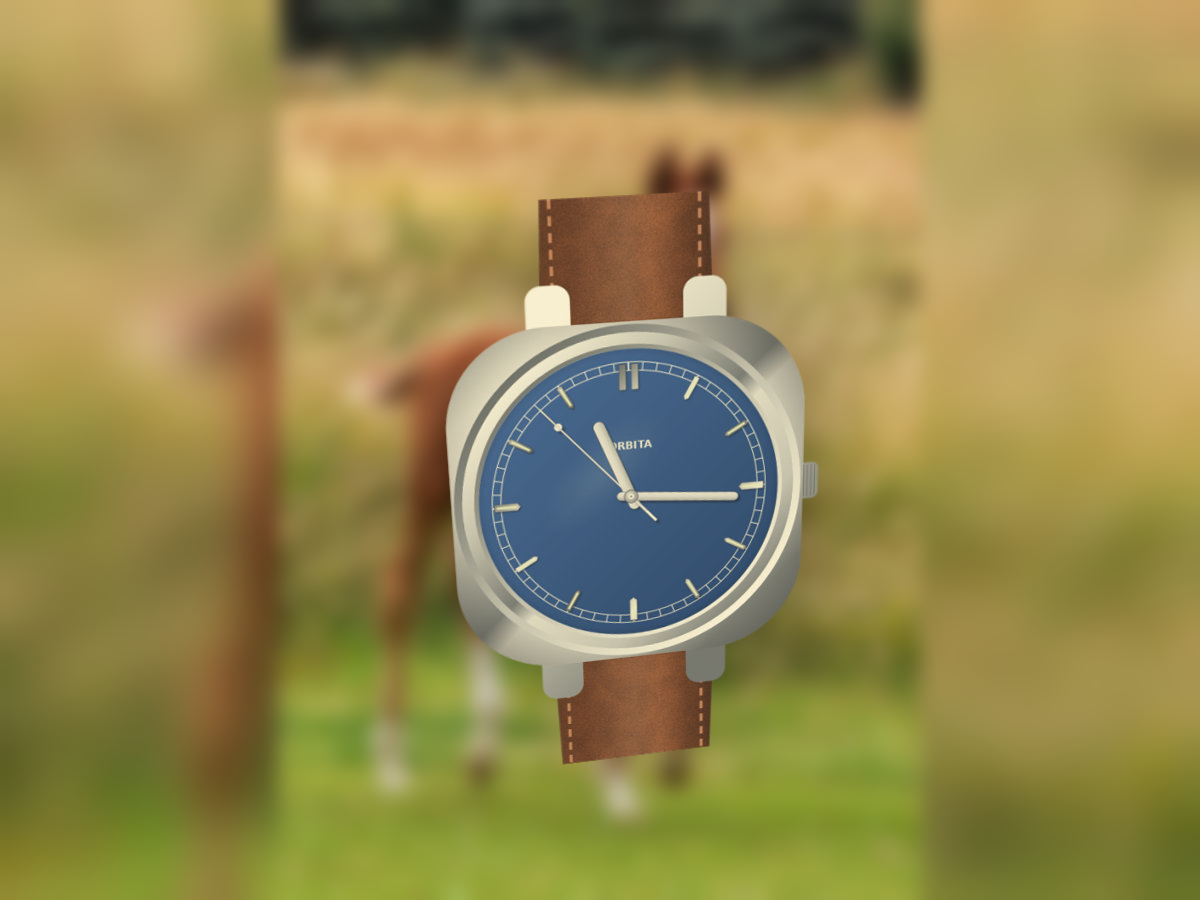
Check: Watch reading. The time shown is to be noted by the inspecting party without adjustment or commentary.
11:15:53
